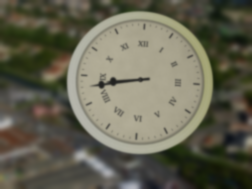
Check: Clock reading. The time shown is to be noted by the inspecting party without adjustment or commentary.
8:43
